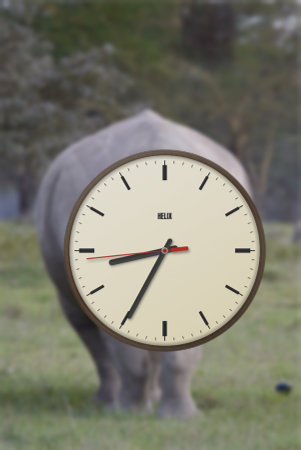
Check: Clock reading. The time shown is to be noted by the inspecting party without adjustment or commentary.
8:34:44
